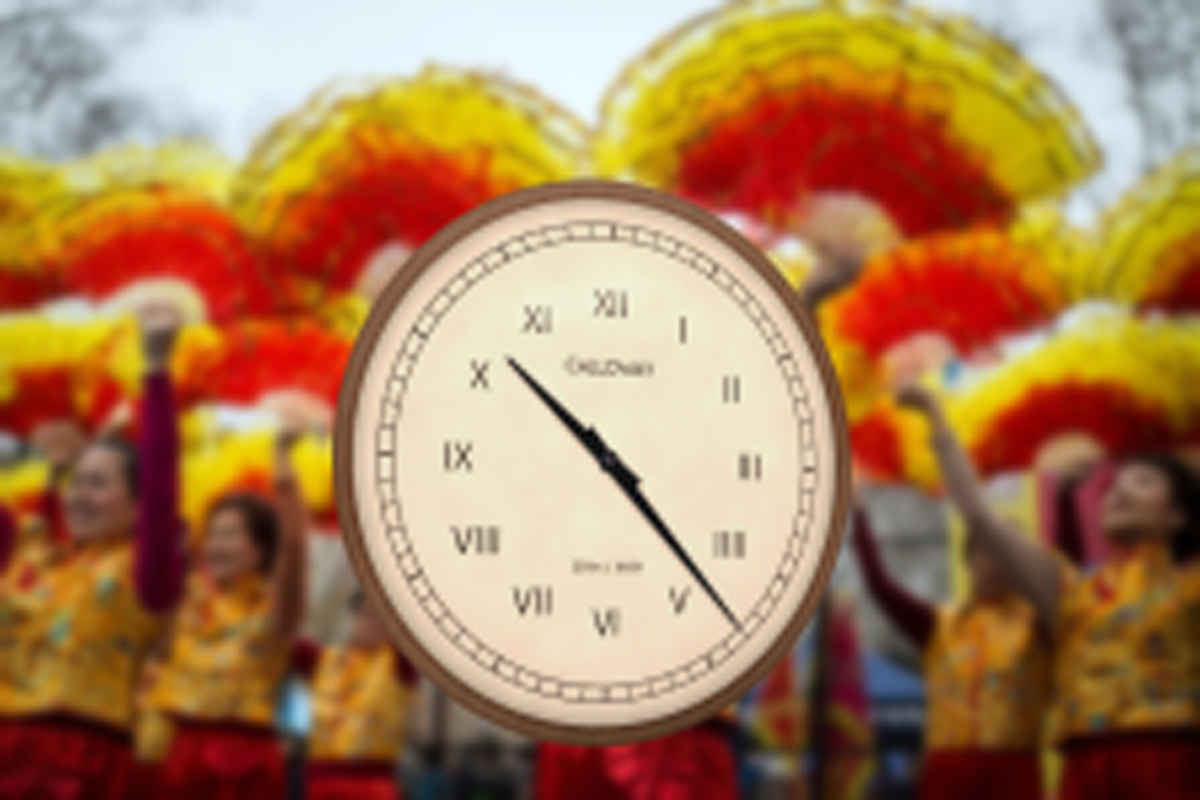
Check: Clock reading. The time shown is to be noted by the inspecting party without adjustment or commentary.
10:23
